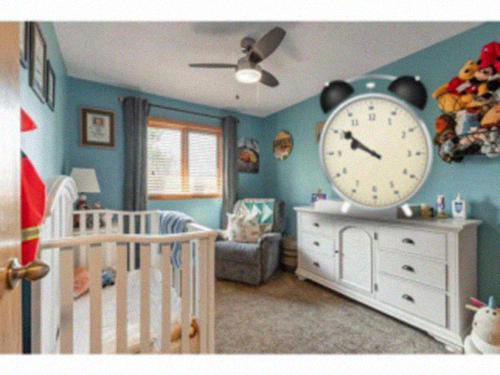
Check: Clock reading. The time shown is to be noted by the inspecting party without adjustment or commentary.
9:51
